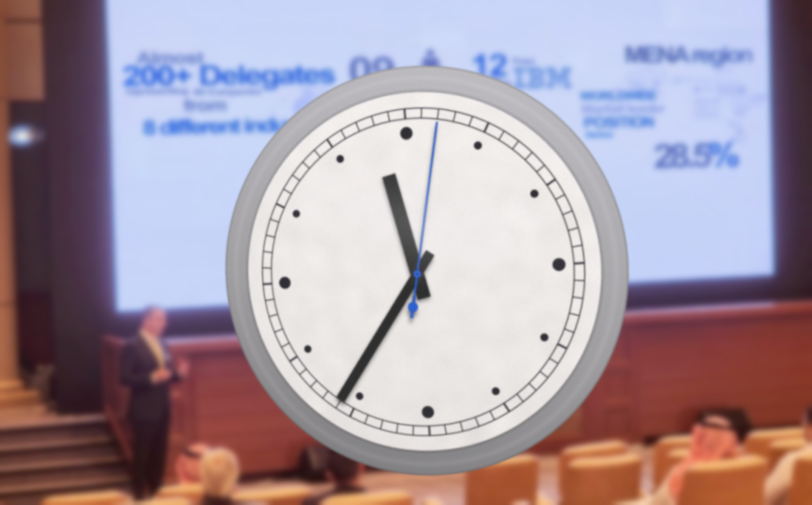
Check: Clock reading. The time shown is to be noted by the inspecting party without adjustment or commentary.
11:36:02
